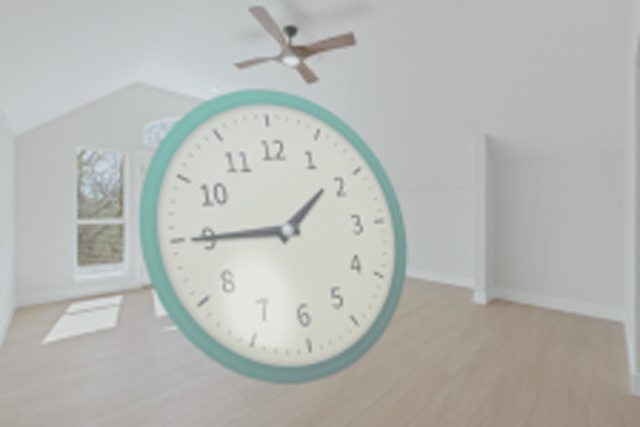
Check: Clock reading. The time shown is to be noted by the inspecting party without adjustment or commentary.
1:45
